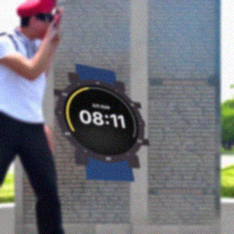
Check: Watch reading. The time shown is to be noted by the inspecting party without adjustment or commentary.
8:11
